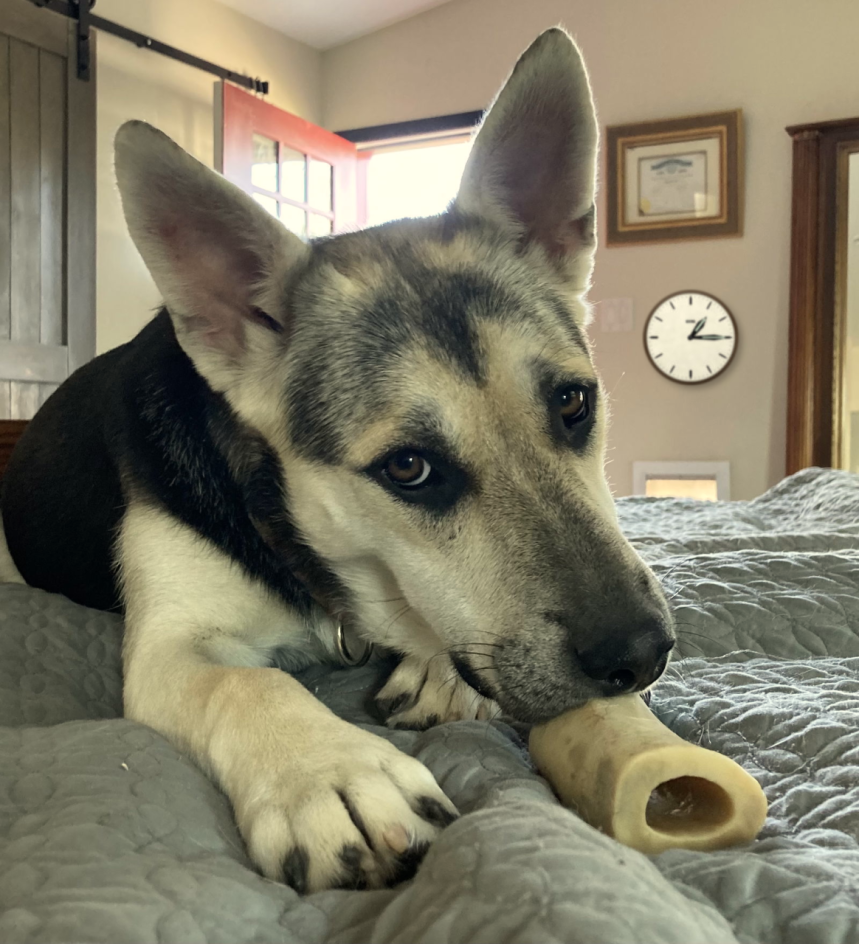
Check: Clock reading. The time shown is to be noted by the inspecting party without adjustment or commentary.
1:15
